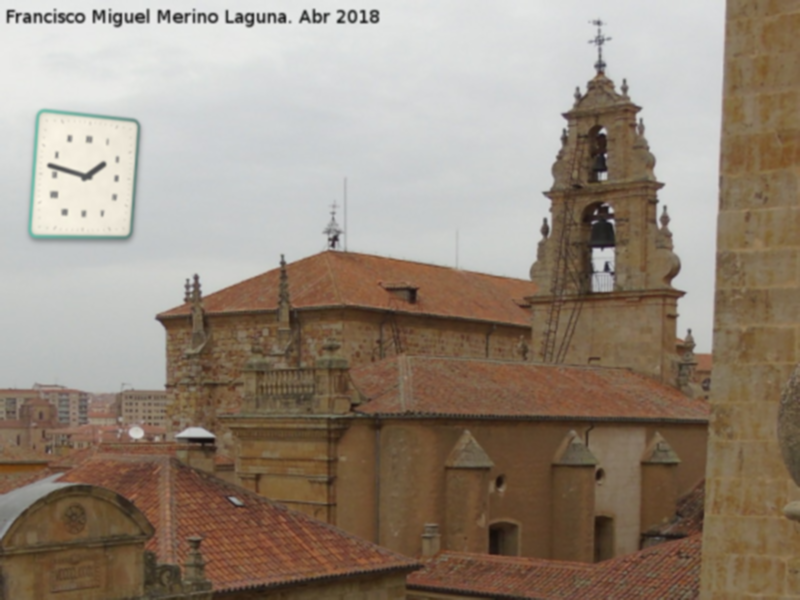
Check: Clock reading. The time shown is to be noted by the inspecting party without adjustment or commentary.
1:47
